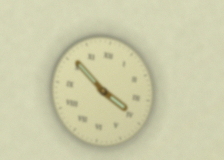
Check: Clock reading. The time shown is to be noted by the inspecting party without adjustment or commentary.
3:51
